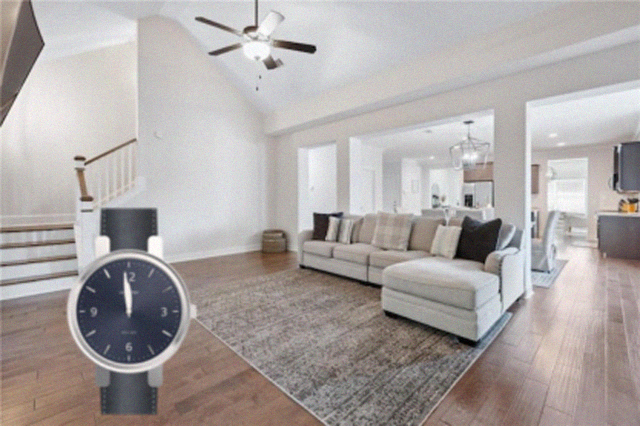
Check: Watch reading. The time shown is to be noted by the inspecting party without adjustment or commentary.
11:59
